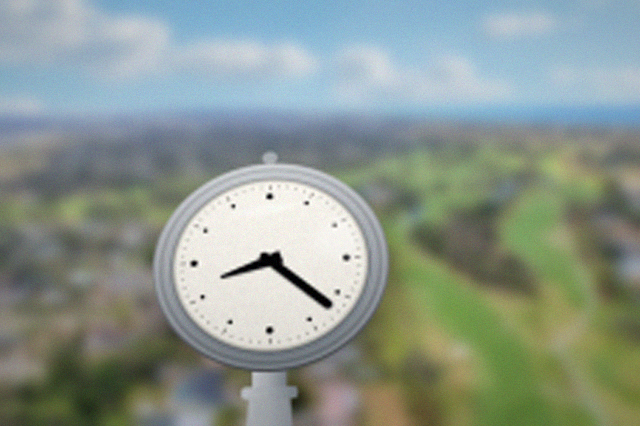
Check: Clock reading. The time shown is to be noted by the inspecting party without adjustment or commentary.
8:22
